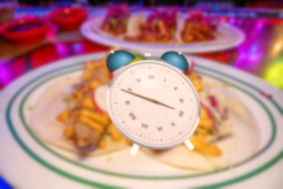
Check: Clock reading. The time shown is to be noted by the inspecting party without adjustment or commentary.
3:49
